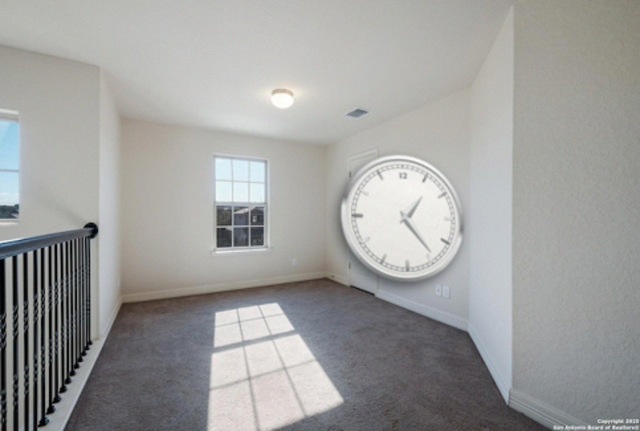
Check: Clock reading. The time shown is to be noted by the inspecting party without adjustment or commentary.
1:24
